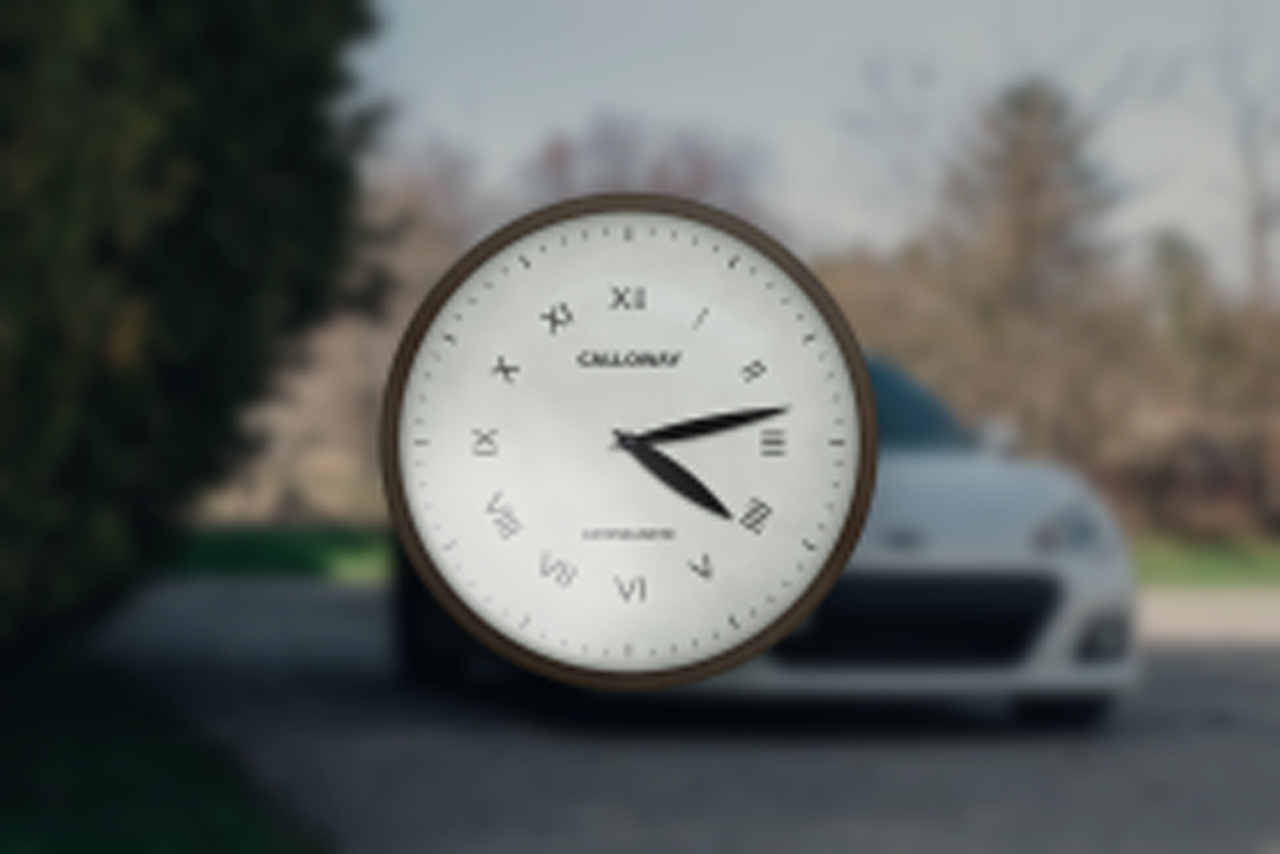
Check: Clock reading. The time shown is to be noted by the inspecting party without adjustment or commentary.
4:13
